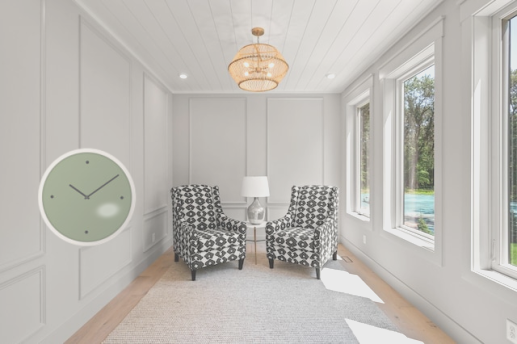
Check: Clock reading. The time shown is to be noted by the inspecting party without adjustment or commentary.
10:09
